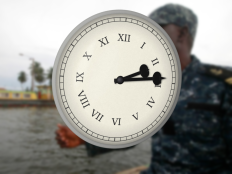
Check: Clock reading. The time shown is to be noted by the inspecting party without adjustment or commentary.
2:14
